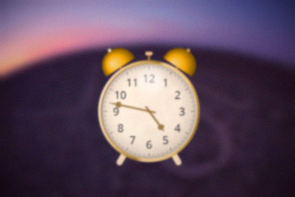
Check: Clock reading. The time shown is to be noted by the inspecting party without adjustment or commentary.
4:47
